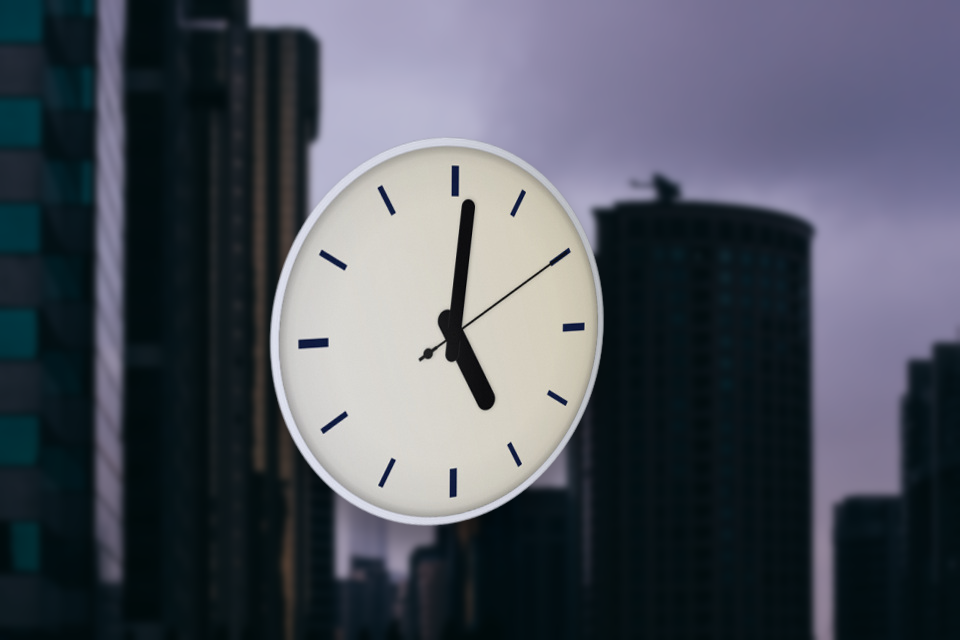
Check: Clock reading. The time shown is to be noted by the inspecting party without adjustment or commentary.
5:01:10
